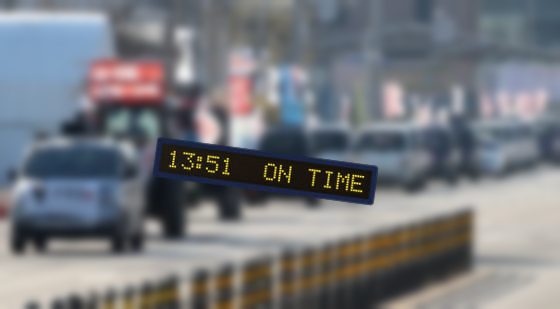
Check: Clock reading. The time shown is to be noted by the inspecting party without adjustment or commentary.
13:51
